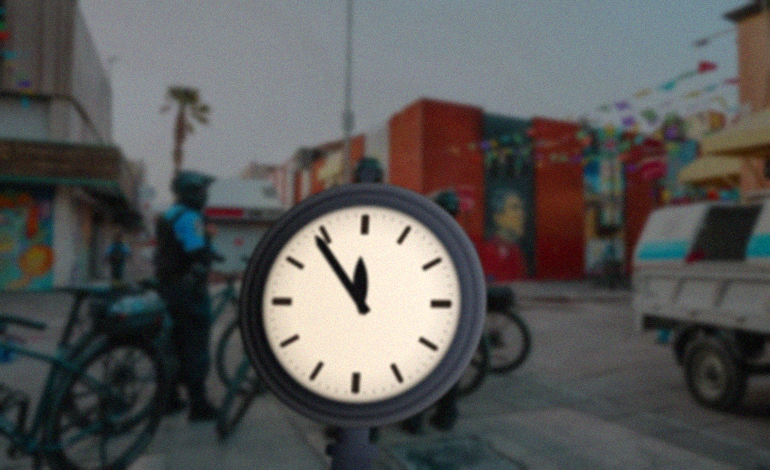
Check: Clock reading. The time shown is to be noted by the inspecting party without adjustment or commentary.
11:54
